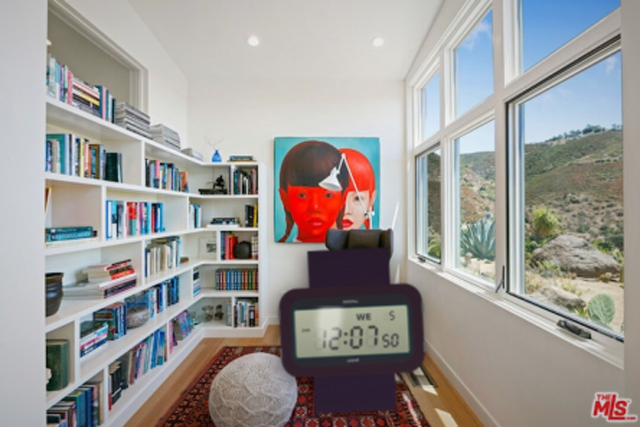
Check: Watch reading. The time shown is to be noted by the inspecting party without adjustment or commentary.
12:07:50
